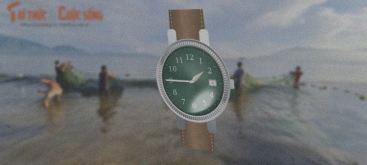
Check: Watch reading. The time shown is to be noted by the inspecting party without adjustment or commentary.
1:45
